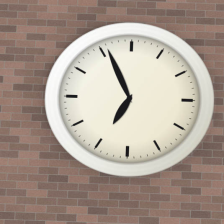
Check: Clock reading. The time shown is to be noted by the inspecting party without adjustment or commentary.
6:56
